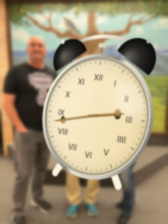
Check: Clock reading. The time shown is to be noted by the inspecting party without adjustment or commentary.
2:43
